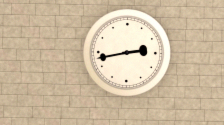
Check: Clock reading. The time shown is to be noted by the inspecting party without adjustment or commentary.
2:43
